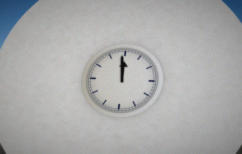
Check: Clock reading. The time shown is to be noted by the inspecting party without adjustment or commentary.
11:59
